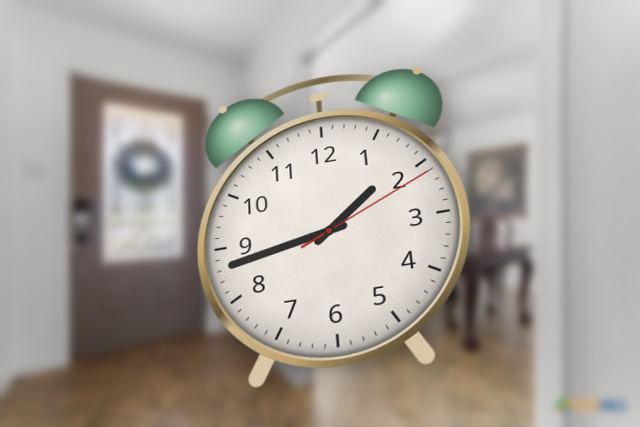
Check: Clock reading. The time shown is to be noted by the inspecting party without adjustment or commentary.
1:43:11
